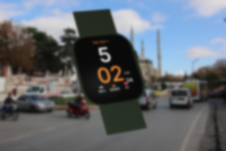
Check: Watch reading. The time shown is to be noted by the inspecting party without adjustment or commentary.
5:02
